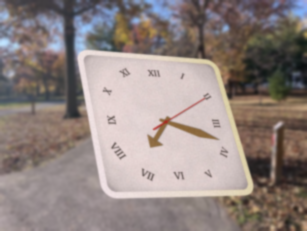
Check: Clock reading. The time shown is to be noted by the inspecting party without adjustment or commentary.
7:18:10
